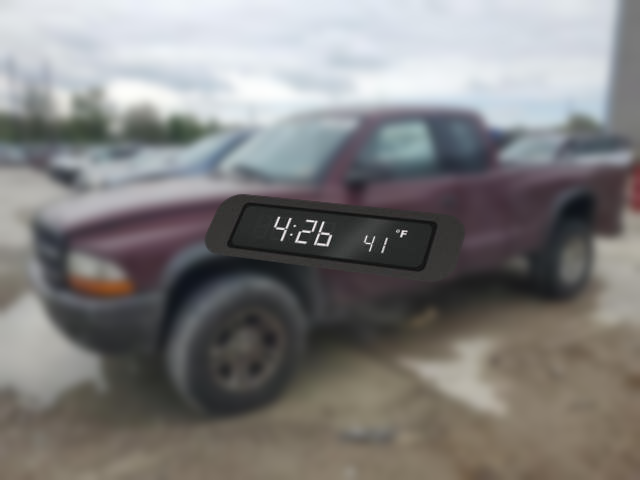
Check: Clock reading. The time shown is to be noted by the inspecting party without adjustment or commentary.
4:26
